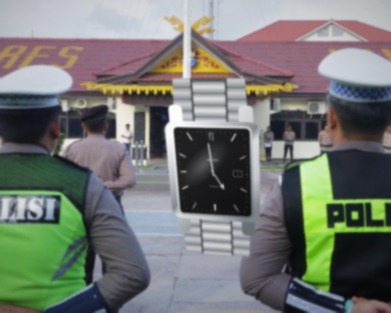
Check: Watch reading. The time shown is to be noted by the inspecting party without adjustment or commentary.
4:59
